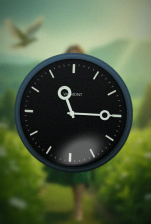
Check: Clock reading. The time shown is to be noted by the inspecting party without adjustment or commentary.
11:15
